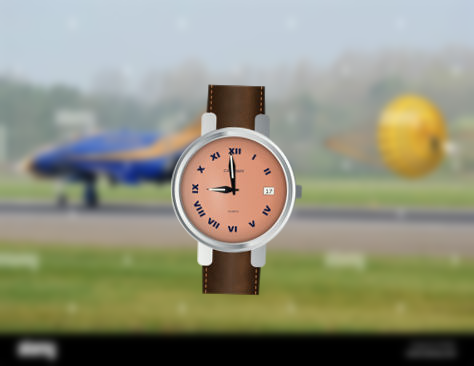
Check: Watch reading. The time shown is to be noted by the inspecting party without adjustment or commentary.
8:59
